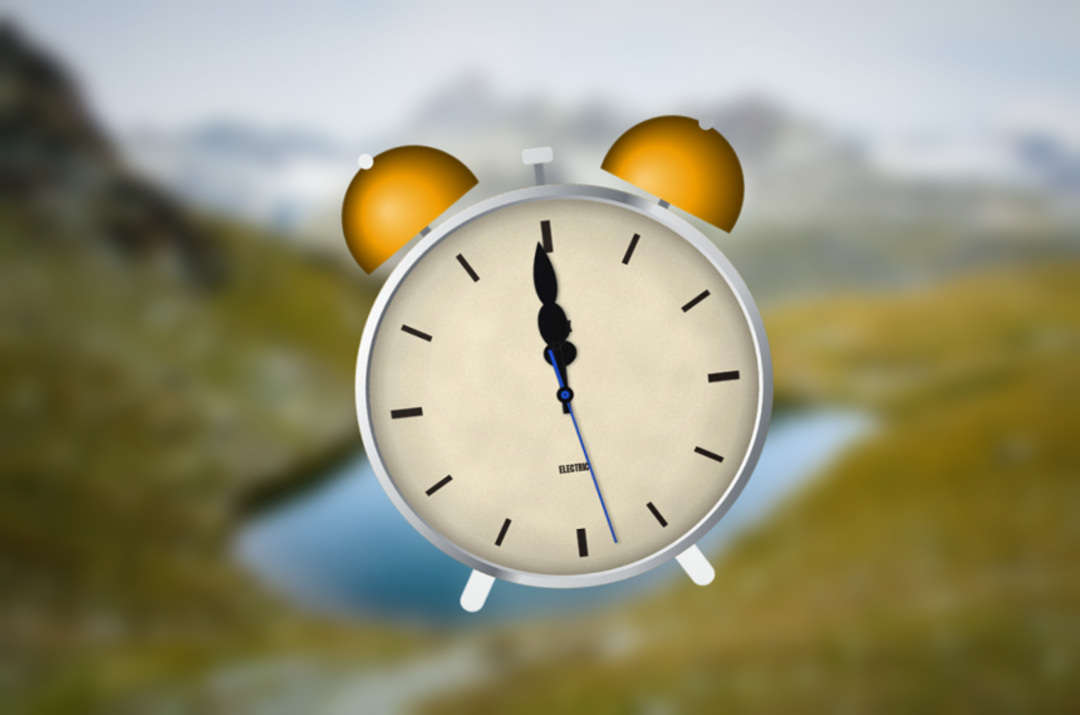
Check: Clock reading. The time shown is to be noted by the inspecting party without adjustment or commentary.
11:59:28
